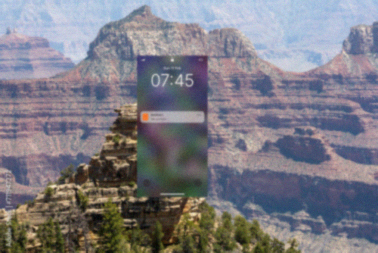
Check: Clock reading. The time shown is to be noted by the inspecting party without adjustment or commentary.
7:45
